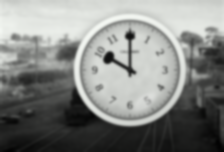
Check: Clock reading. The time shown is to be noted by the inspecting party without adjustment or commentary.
10:00
